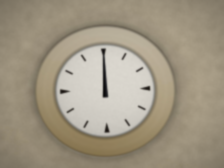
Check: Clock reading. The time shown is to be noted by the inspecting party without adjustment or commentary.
12:00
